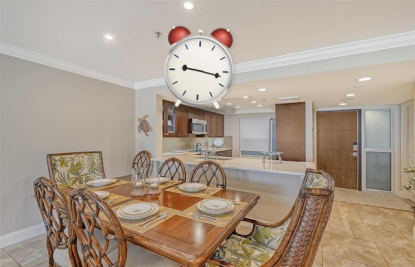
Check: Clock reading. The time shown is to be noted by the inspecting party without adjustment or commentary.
9:17
